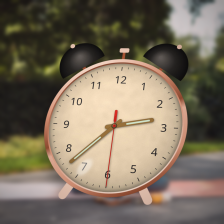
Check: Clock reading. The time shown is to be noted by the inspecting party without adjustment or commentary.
2:37:30
